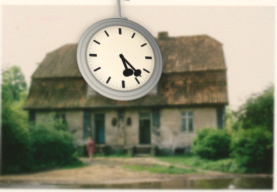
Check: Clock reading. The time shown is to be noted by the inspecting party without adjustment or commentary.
5:23
